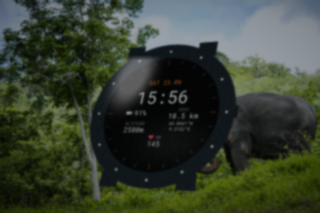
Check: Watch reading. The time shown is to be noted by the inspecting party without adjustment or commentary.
15:56
